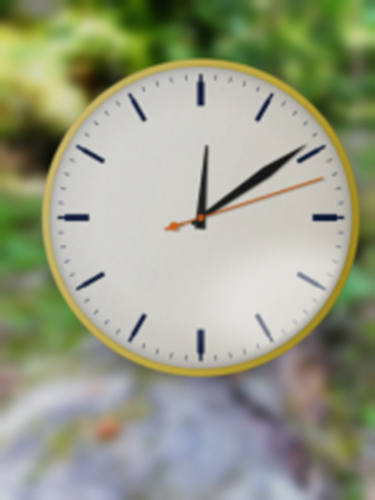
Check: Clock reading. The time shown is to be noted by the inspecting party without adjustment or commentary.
12:09:12
